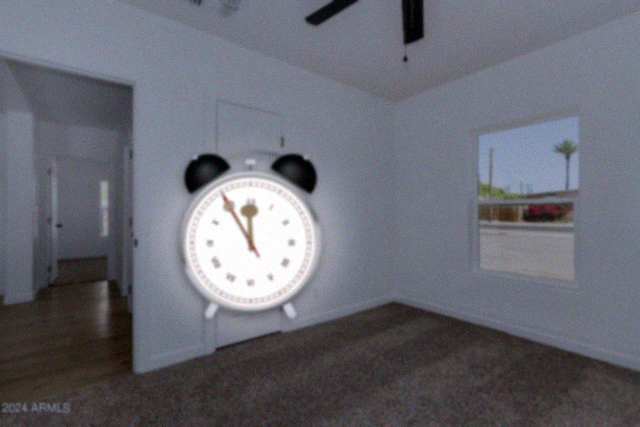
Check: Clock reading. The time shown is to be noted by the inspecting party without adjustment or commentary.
11:54:55
